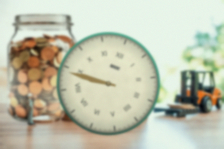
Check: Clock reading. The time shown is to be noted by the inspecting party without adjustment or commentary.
8:44
